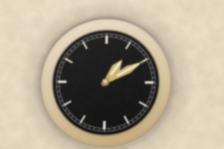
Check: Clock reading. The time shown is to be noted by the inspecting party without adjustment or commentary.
1:10
